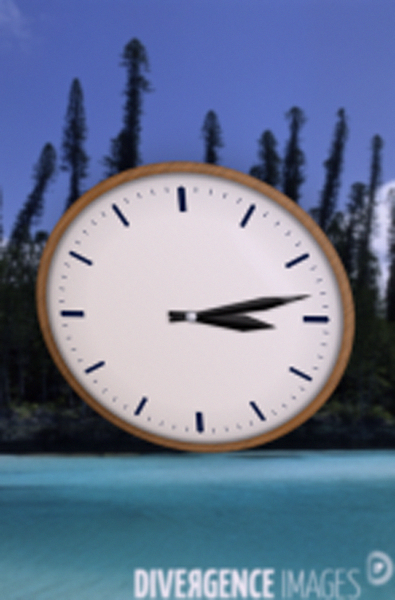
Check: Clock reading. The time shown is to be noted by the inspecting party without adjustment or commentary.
3:13
